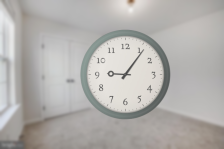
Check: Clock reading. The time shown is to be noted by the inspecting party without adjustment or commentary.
9:06
